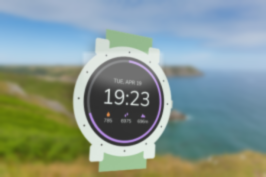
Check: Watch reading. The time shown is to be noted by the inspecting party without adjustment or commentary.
19:23
